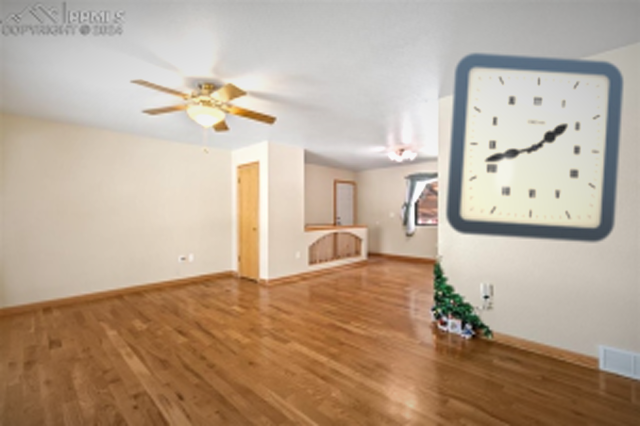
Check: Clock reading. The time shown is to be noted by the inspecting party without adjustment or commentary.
1:42
